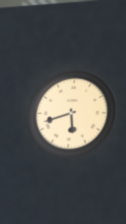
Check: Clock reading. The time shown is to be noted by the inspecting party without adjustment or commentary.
5:42
